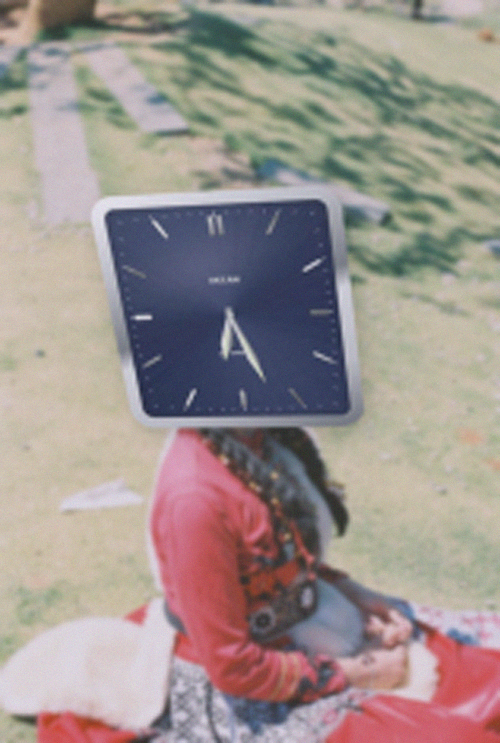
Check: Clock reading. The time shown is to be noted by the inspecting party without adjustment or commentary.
6:27
